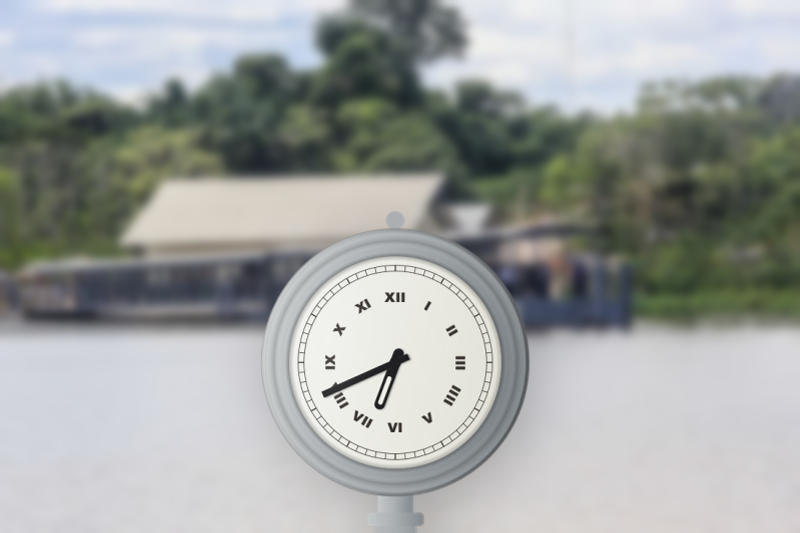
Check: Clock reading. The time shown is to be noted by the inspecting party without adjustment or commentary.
6:41
